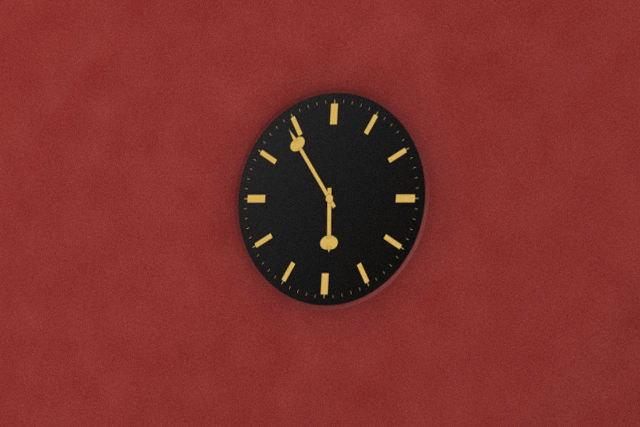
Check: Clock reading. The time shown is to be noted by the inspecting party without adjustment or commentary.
5:54
